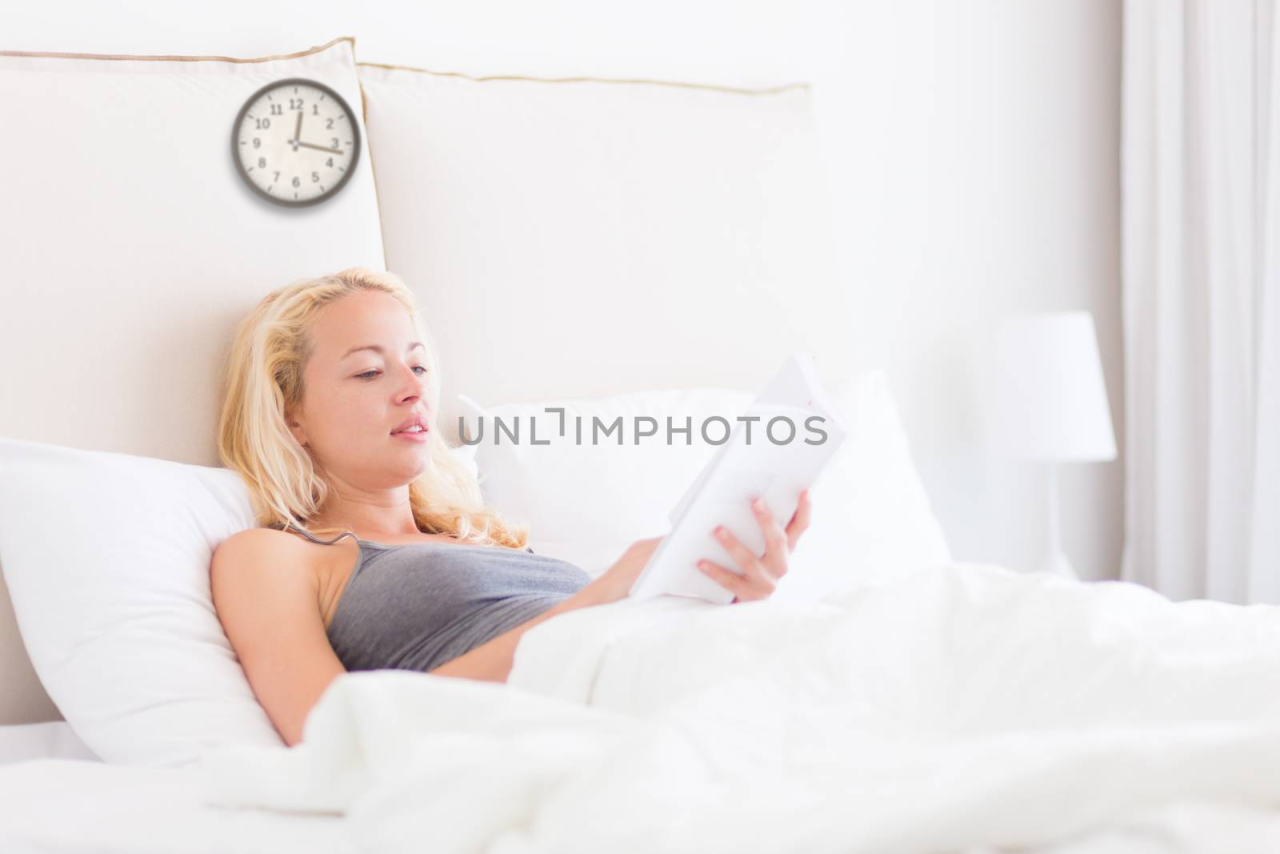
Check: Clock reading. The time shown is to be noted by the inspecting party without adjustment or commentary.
12:17
